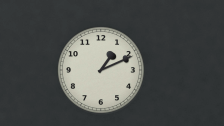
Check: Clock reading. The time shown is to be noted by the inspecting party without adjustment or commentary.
1:11
